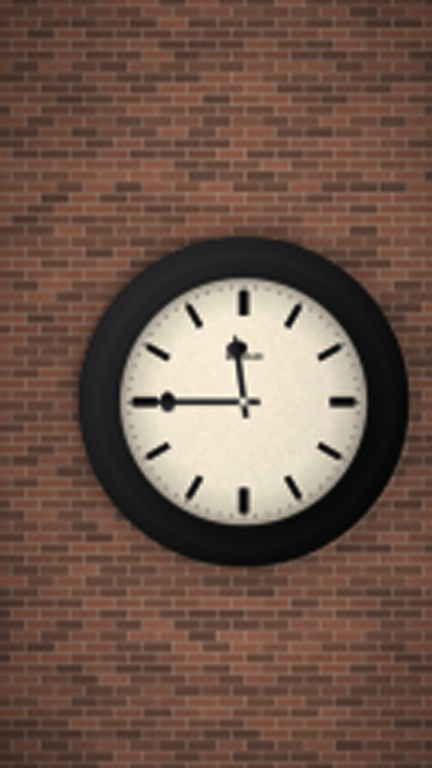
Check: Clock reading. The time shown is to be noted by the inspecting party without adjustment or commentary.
11:45
